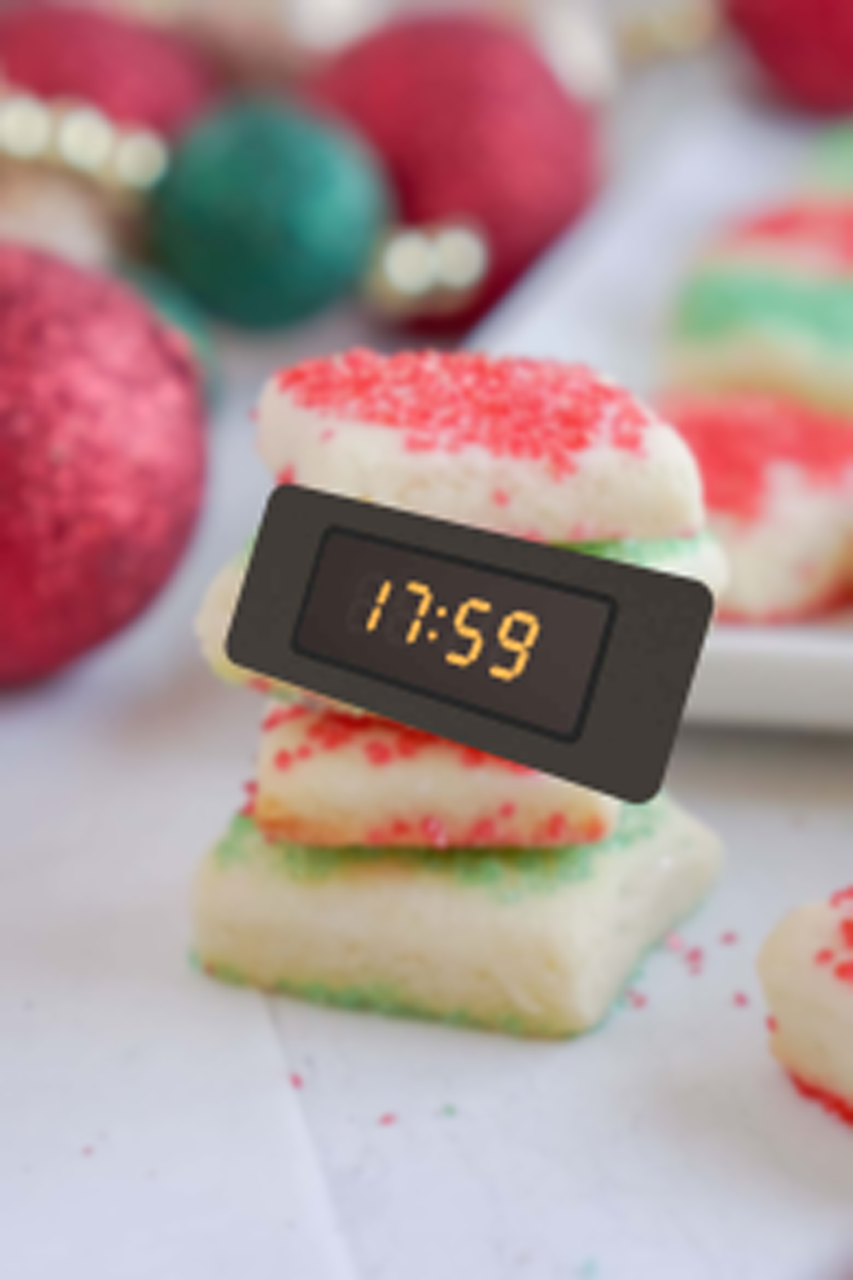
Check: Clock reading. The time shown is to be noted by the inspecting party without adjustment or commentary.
17:59
